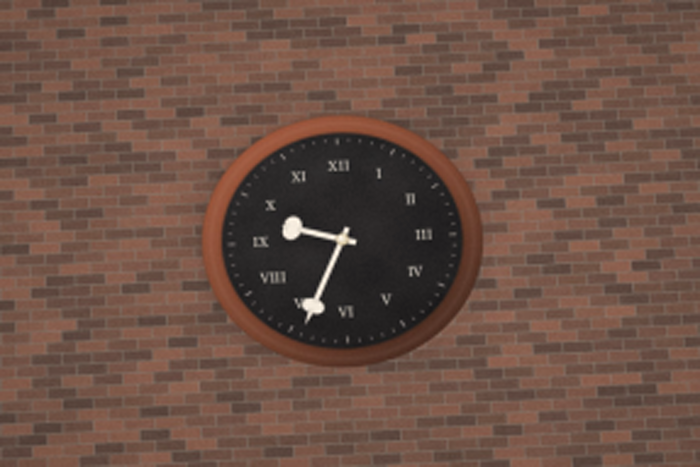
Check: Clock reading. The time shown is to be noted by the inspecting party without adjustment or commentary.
9:34
